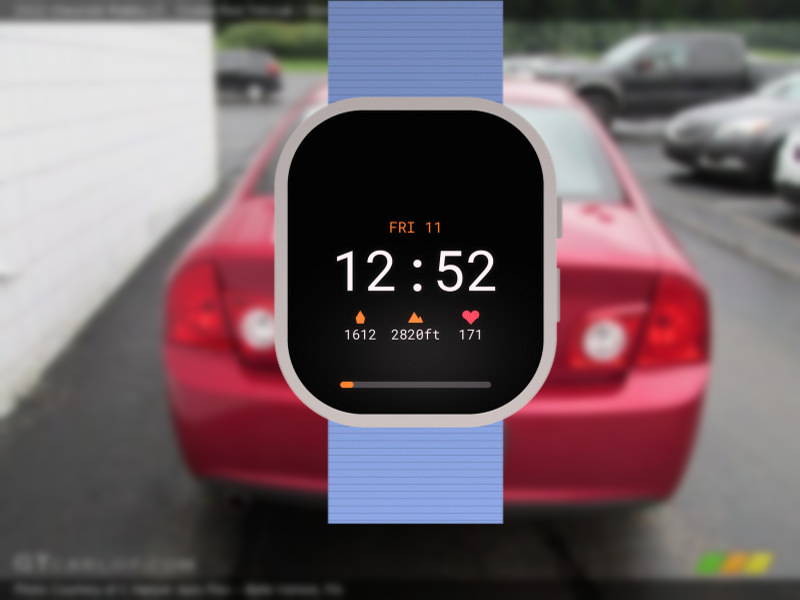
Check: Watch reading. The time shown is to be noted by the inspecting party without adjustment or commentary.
12:52
